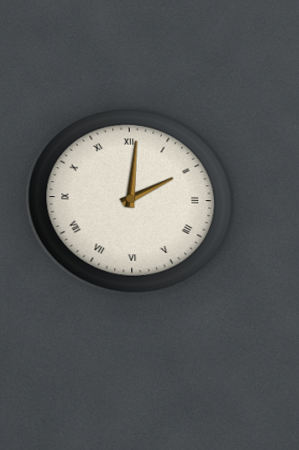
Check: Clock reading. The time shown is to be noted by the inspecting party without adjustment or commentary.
2:01
